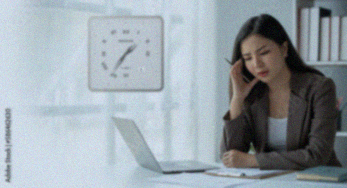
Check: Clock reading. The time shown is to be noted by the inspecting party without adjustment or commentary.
1:36
